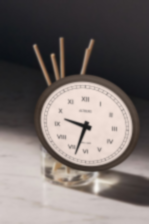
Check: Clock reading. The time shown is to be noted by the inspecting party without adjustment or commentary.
9:33
